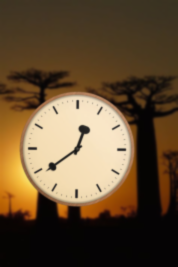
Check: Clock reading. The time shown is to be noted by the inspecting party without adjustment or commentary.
12:39
